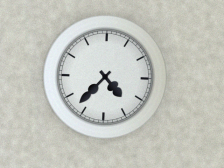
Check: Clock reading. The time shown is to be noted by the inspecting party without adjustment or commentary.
4:37
